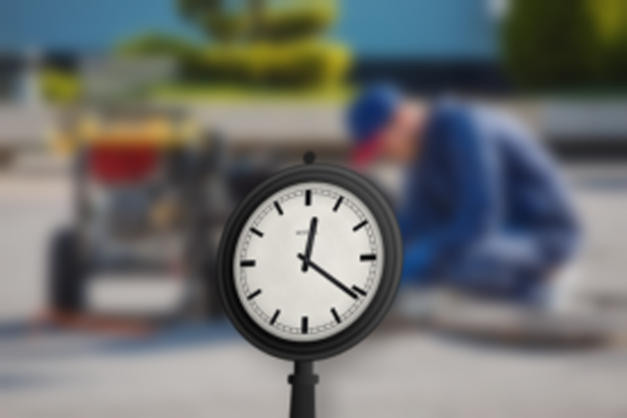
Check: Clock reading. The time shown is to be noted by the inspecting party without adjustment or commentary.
12:21
